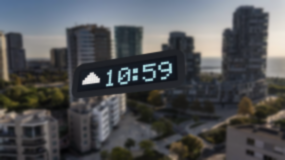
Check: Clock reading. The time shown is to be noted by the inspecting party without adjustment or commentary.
10:59
